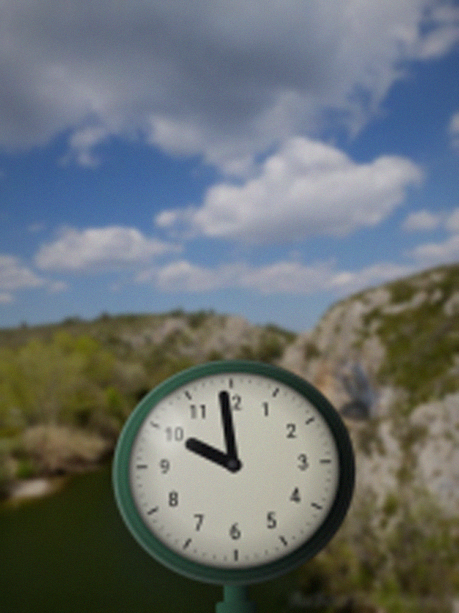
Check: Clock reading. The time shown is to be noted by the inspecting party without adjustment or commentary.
9:59
